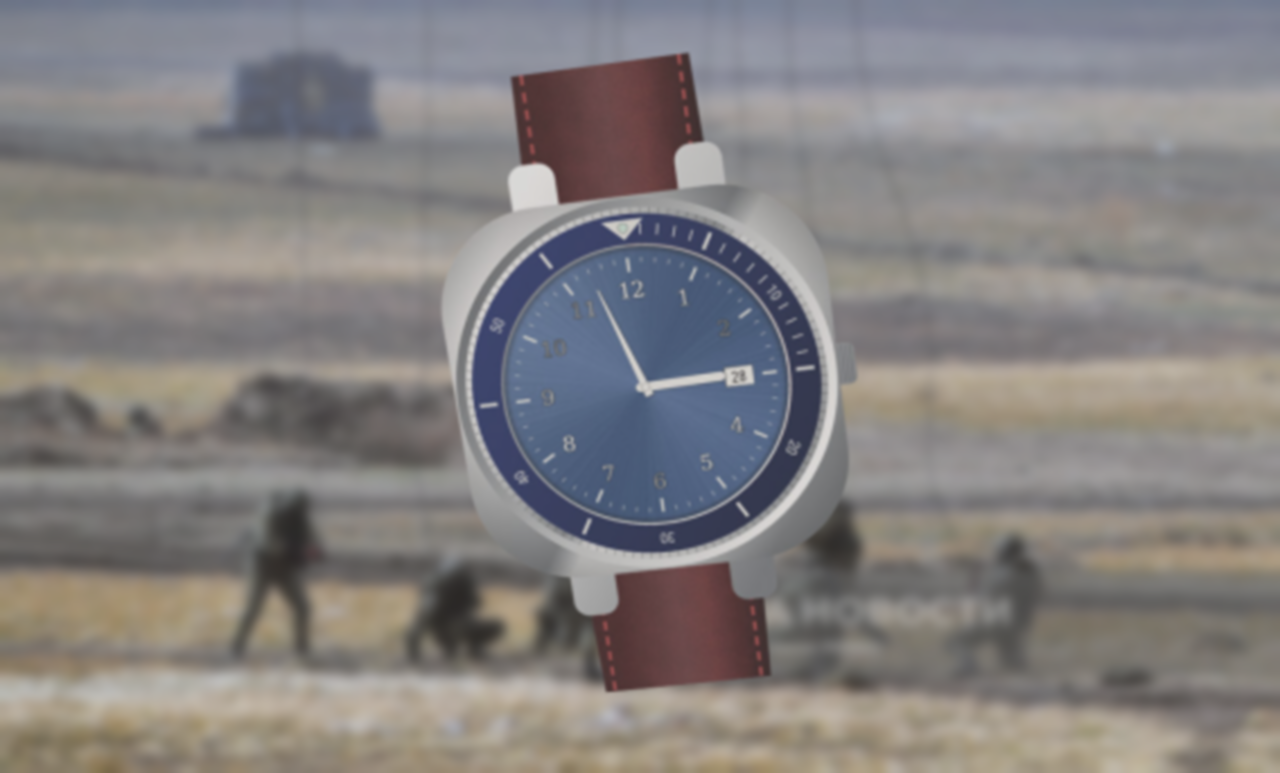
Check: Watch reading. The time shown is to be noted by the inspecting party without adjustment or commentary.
2:57
